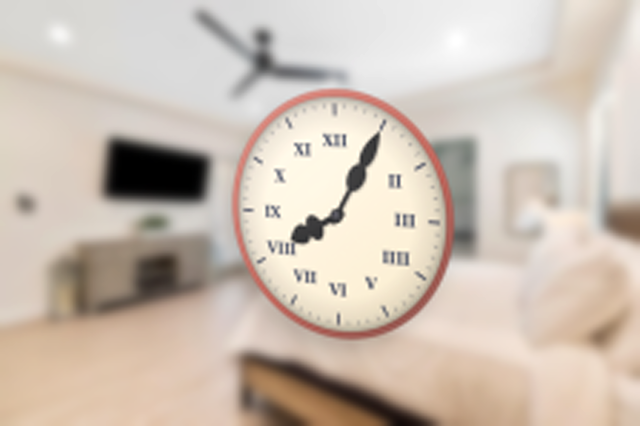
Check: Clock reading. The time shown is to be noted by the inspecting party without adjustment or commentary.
8:05
